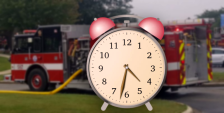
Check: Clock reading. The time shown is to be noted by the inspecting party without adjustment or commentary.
4:32
